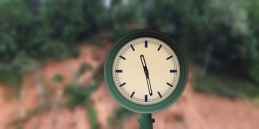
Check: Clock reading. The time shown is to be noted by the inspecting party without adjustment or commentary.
11:28
